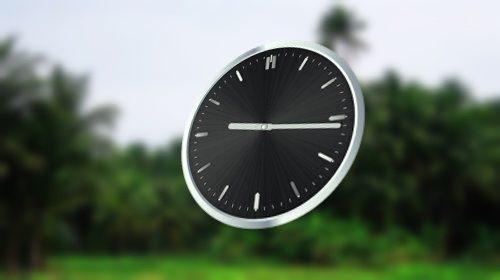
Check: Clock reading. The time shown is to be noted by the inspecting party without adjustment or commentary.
9:16
